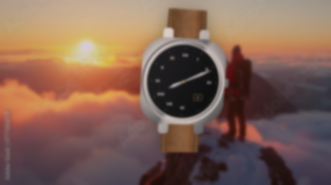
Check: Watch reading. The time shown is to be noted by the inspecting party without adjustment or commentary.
8:11
